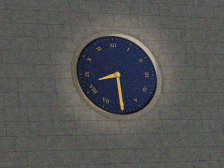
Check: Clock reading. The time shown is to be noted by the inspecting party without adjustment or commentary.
8:30
